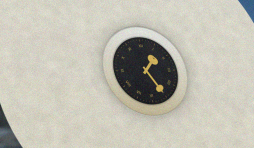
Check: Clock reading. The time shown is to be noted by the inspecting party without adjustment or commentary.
1:25
